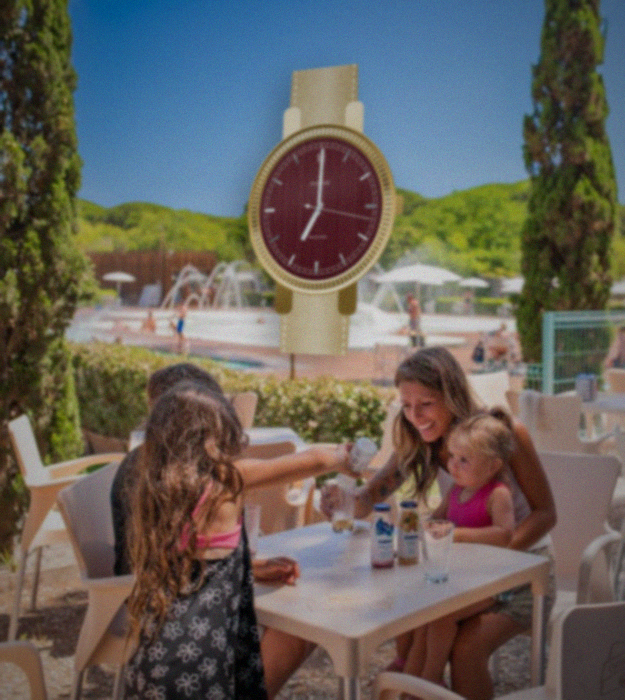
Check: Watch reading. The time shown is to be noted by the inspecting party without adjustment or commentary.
7:00:17
